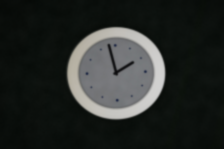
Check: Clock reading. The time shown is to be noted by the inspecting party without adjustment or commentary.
1:58
